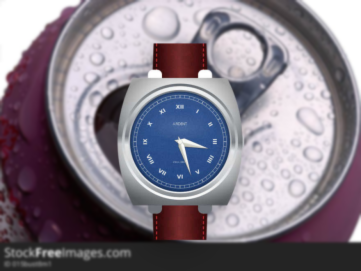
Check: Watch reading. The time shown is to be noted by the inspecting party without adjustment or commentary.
3:27
